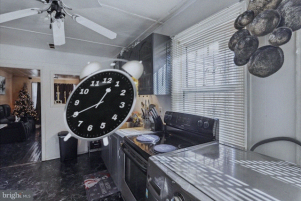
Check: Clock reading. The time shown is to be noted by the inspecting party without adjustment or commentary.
12:40
